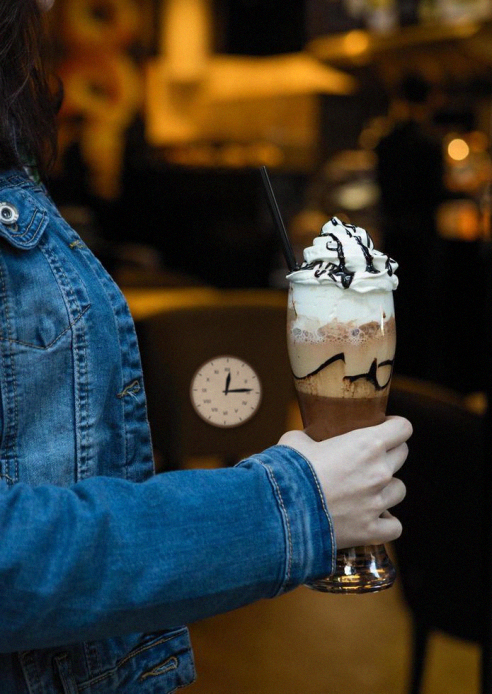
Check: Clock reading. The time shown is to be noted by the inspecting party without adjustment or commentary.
12:14
